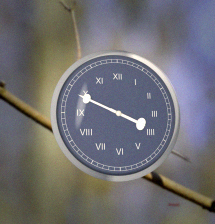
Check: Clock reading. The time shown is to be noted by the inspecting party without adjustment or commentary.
3:49
